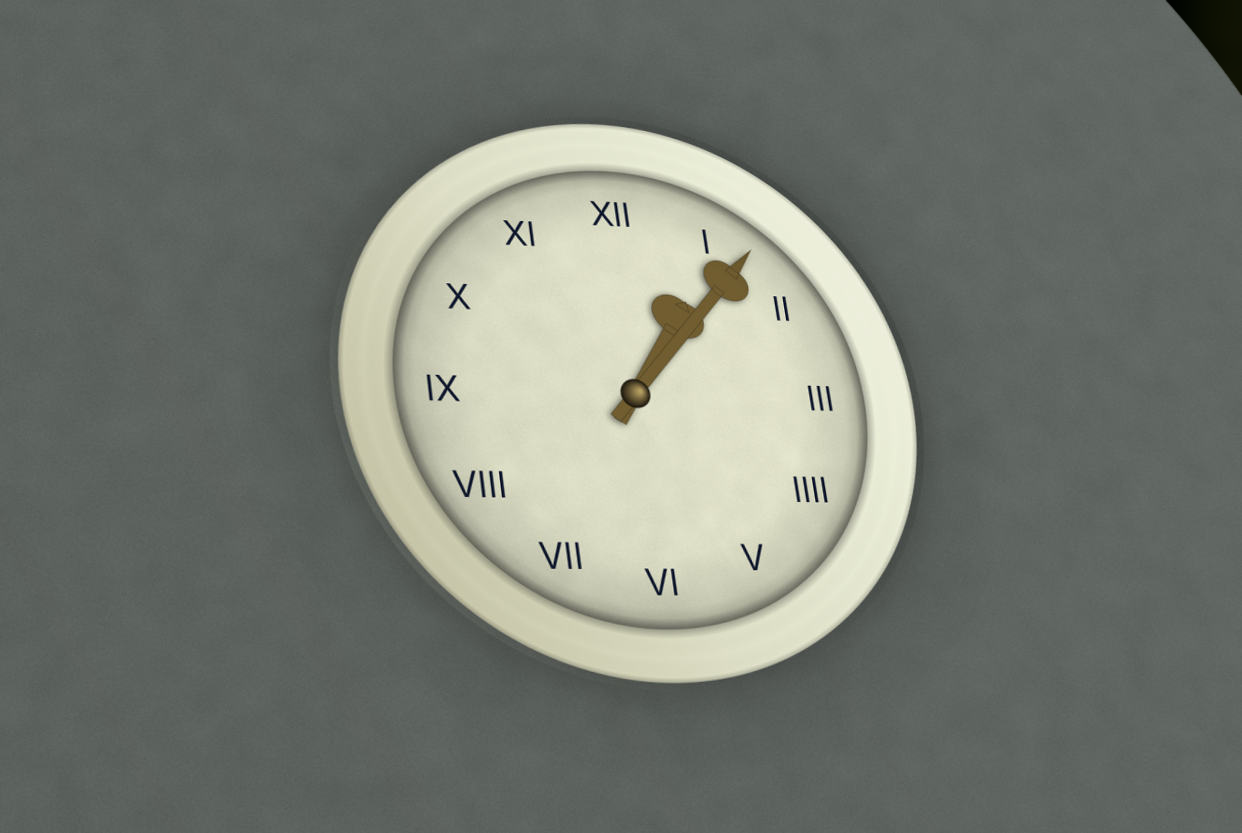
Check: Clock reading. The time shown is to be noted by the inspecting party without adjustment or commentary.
1:07
